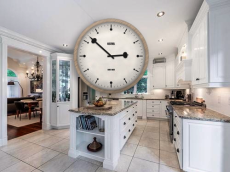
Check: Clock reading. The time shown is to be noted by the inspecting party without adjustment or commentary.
2:52
